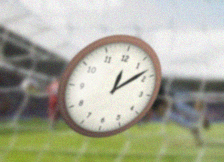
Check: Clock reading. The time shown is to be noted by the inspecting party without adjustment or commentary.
12:08
